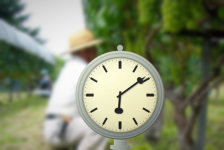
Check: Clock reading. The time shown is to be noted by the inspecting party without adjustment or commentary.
6:09
